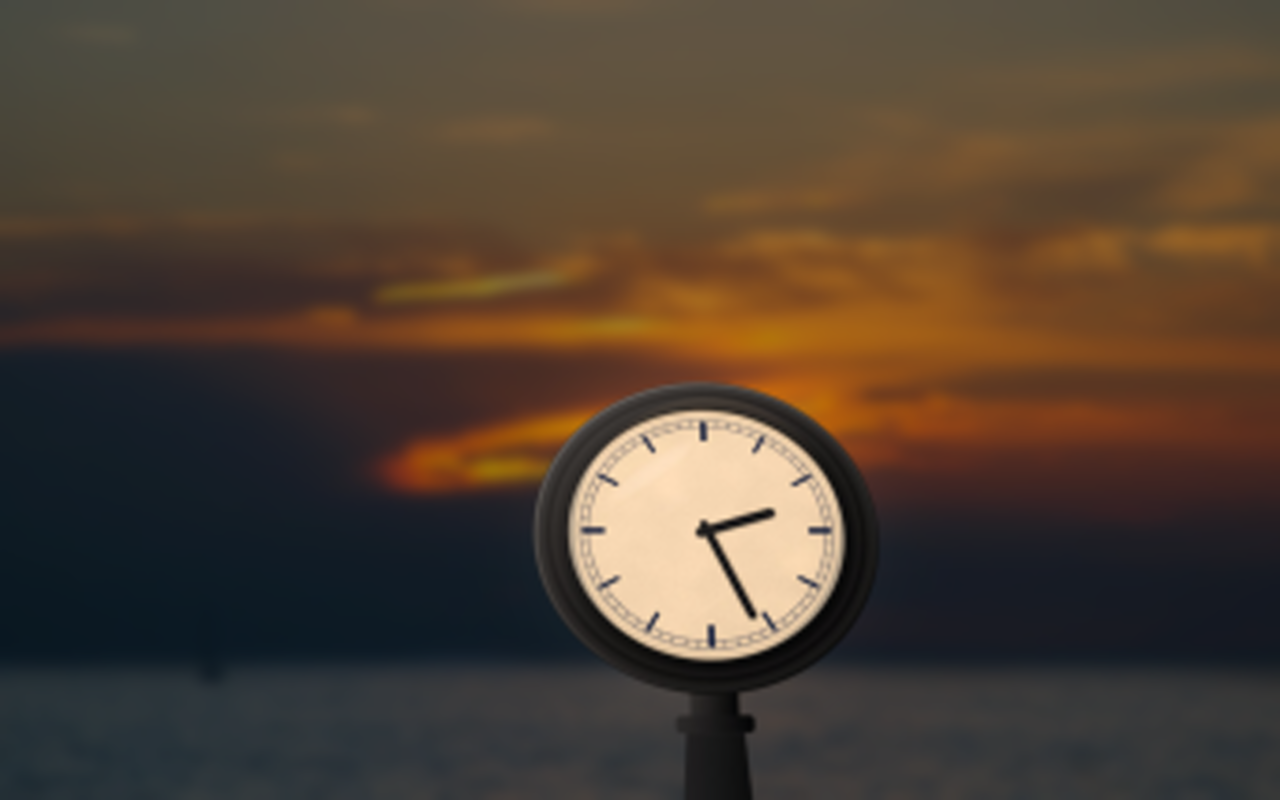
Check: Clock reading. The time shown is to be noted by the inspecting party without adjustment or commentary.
2:26
